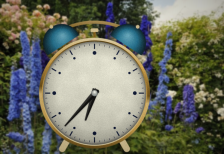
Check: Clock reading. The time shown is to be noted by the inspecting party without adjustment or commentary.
6:37
